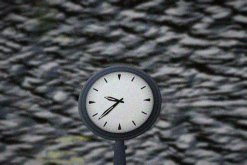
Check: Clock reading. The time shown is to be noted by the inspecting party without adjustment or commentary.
9:38
